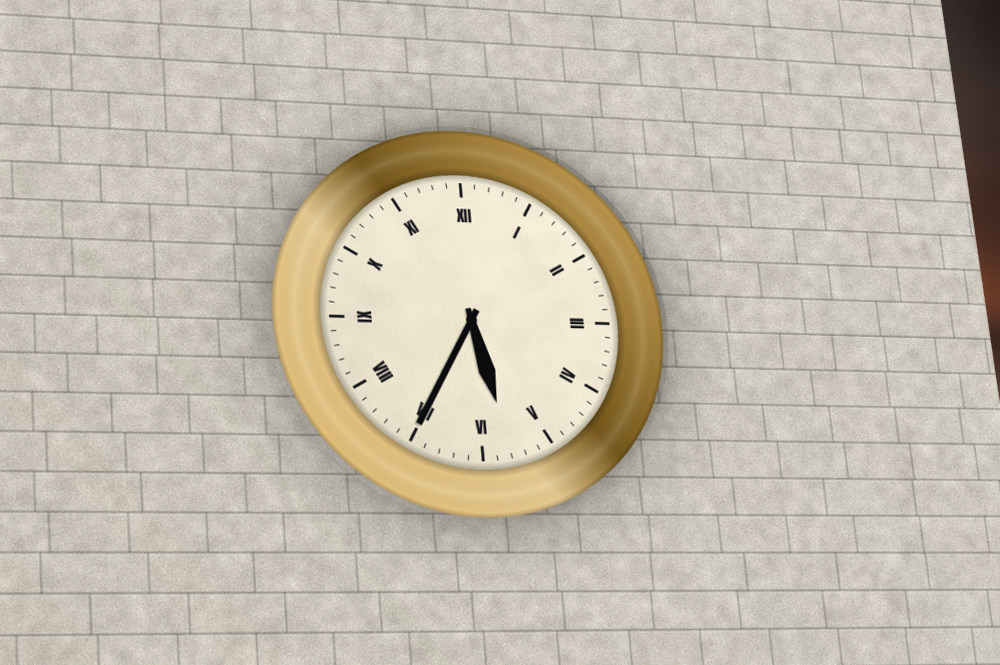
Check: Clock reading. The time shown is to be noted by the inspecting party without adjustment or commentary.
5:35
